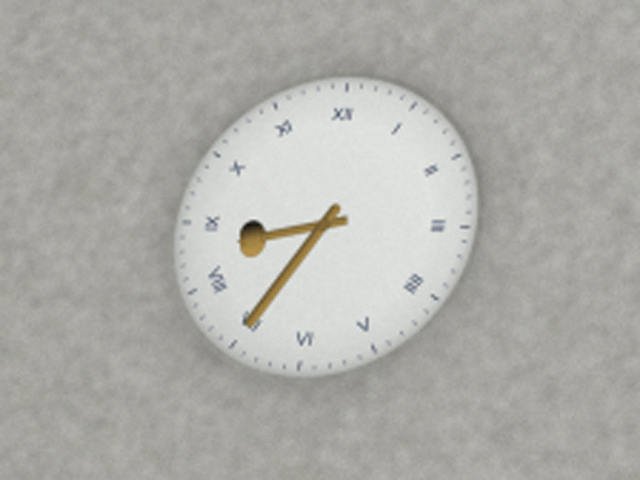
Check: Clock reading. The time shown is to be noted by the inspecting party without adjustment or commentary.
8:35
